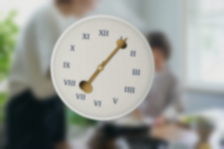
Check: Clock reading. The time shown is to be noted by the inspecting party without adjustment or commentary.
7:06
